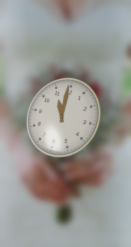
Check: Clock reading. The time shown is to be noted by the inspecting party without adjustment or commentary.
10:59
